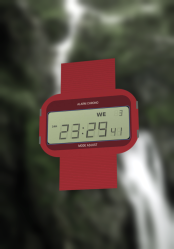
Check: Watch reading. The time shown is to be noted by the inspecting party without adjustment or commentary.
23:29:41
